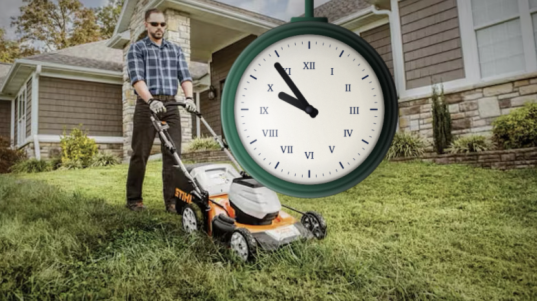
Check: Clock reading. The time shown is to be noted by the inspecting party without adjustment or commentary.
9:54
